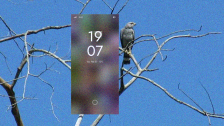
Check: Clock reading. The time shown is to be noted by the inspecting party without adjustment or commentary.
19:07
